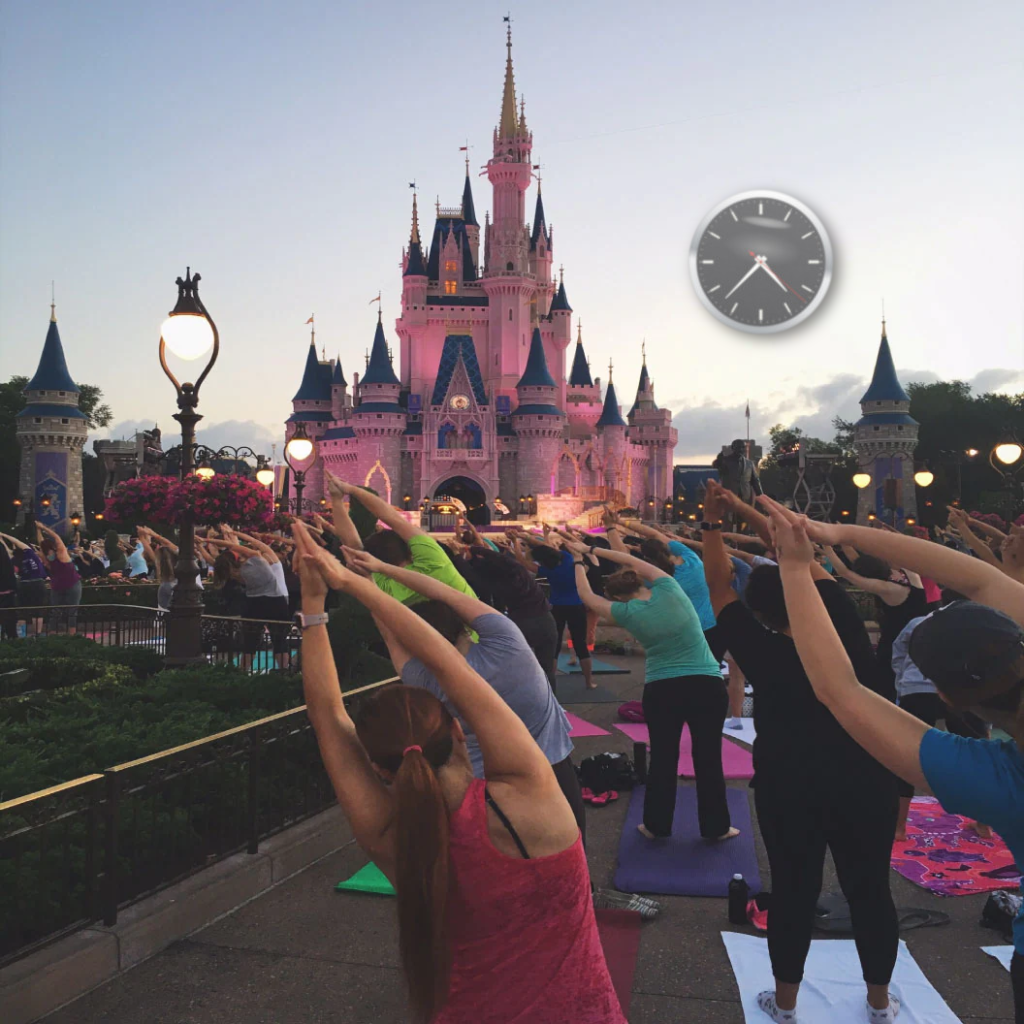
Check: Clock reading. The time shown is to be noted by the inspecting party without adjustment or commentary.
4:37:22
